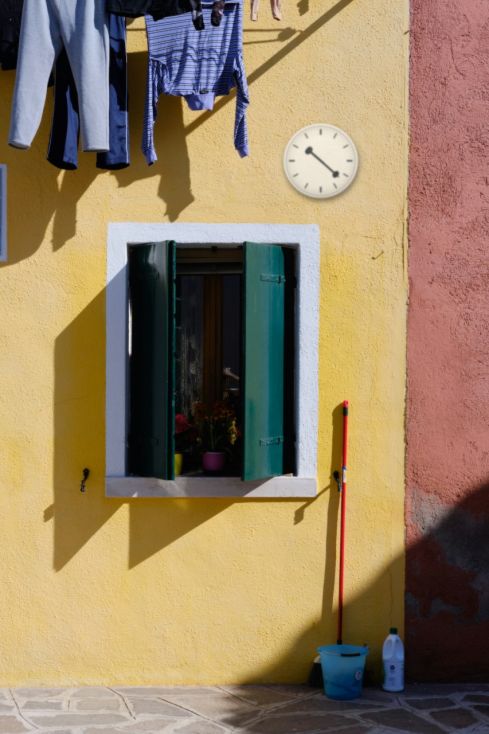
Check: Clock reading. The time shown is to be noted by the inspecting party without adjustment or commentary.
10:22
